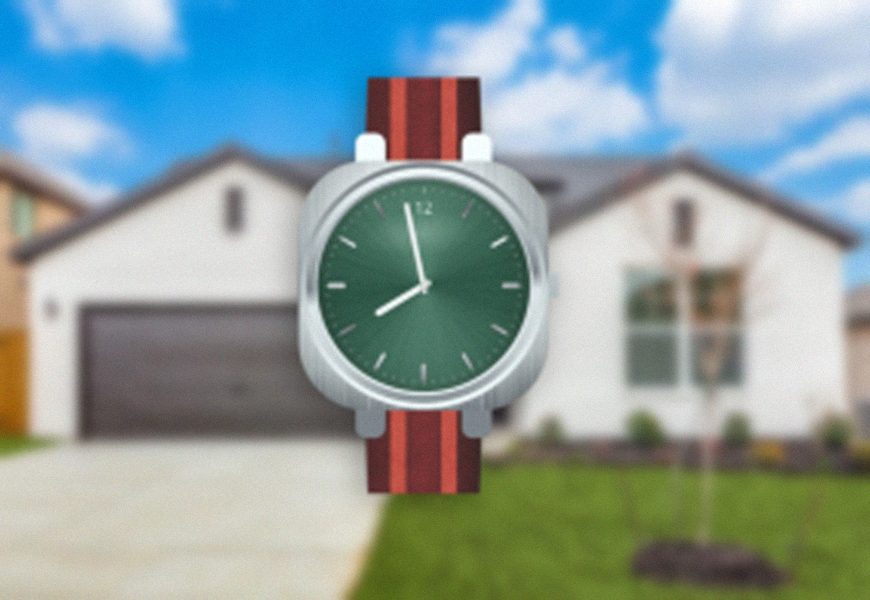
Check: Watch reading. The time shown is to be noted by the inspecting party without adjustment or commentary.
7:58
